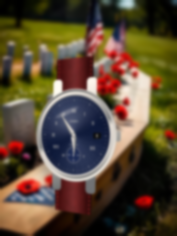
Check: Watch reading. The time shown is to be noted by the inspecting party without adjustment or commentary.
5:54
